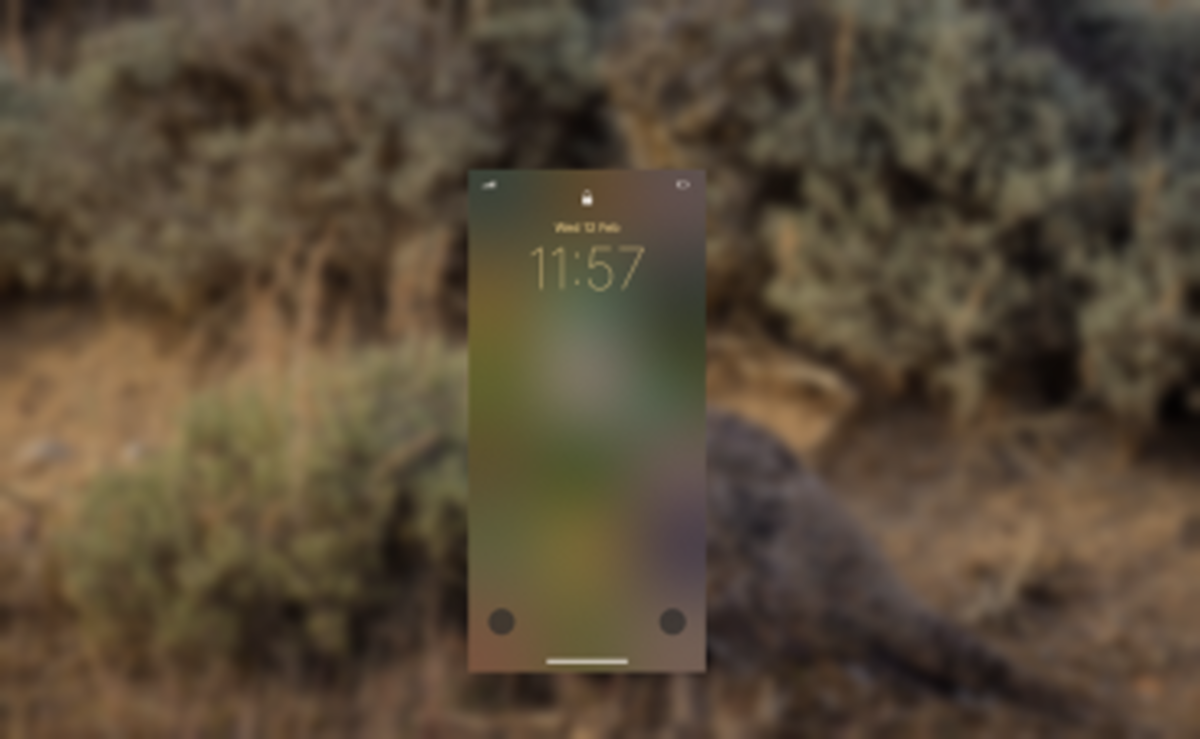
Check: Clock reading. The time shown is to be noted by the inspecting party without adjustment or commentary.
11:57
